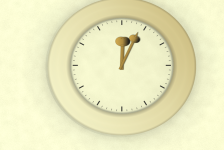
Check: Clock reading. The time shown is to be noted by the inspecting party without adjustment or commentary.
12:04
